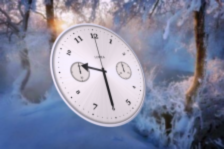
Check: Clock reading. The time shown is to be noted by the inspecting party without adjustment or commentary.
9:30
